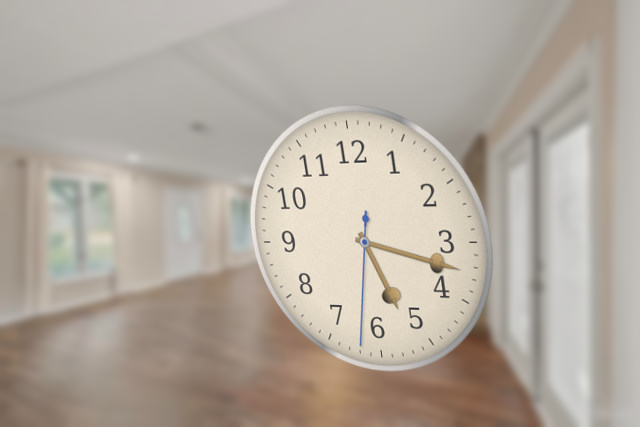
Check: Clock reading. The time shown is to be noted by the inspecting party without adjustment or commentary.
5:17:32
